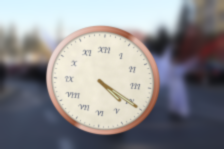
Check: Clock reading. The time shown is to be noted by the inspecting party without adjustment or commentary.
4:20
